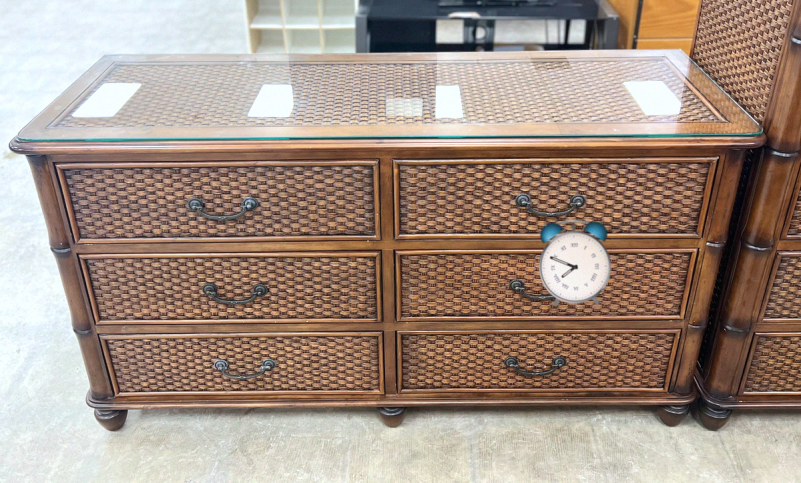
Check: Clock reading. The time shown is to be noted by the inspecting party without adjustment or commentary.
7:49
